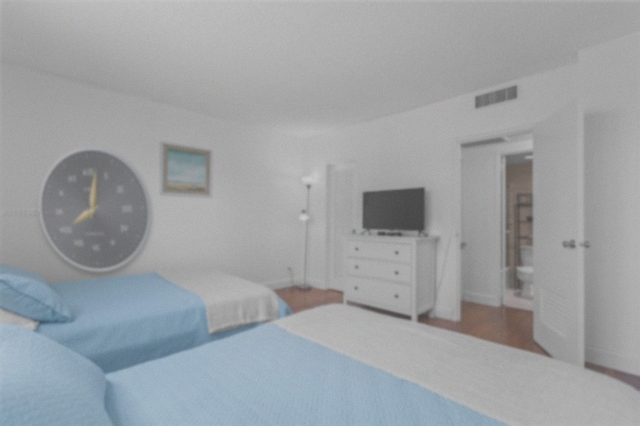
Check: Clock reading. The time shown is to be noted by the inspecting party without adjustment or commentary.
8:02
